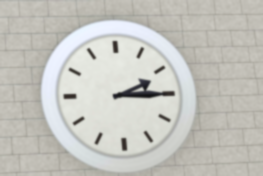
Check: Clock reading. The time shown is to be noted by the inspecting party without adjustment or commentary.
2:15
